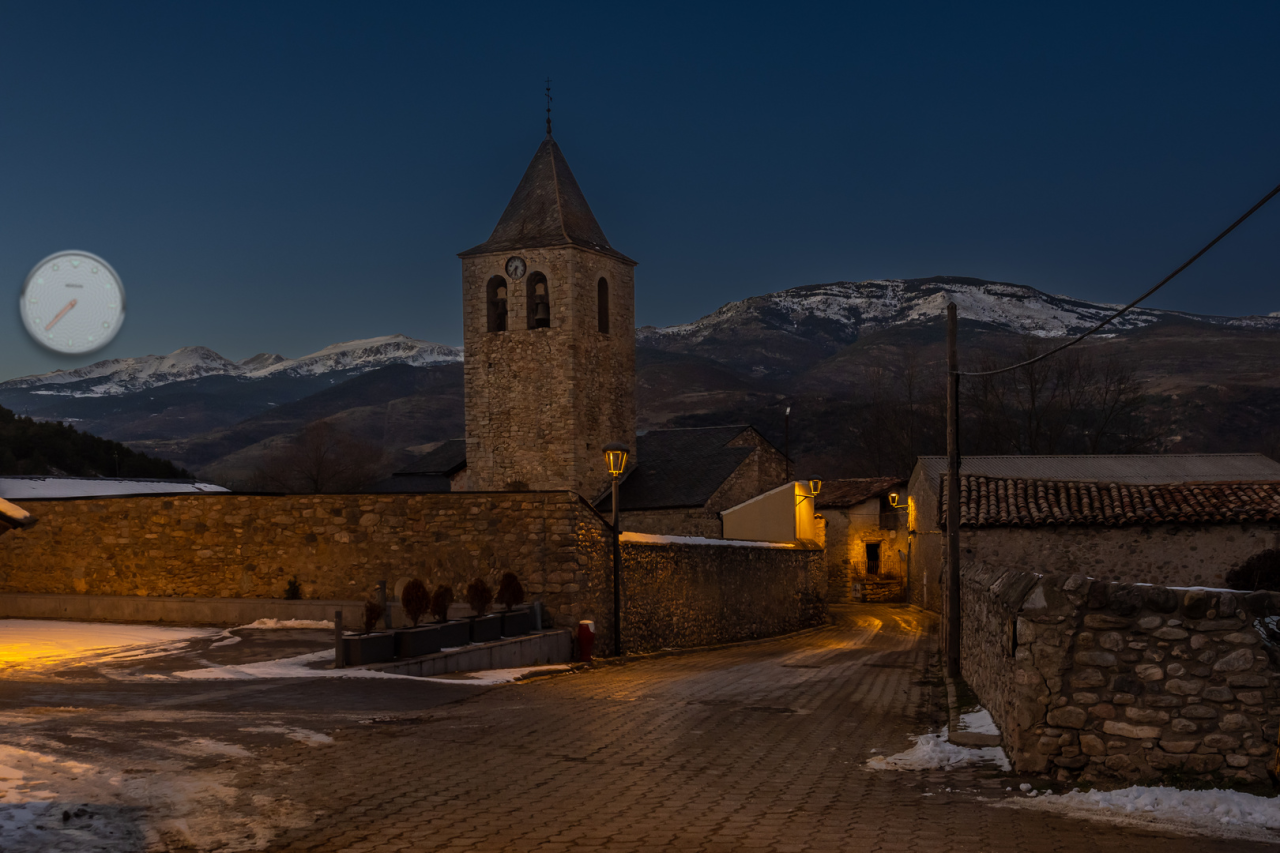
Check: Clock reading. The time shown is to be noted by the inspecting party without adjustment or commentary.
7:37
